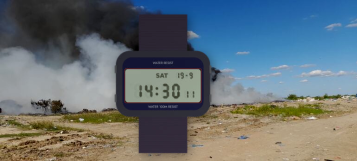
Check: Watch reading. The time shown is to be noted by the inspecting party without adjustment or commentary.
14:30:11
